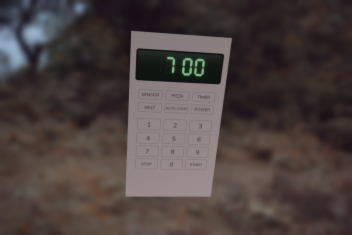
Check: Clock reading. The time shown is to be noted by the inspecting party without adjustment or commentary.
7:00
